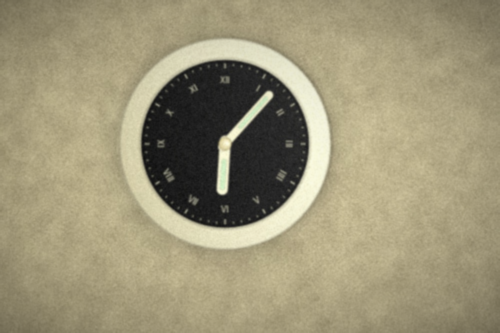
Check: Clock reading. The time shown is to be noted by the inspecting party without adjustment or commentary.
6:07
